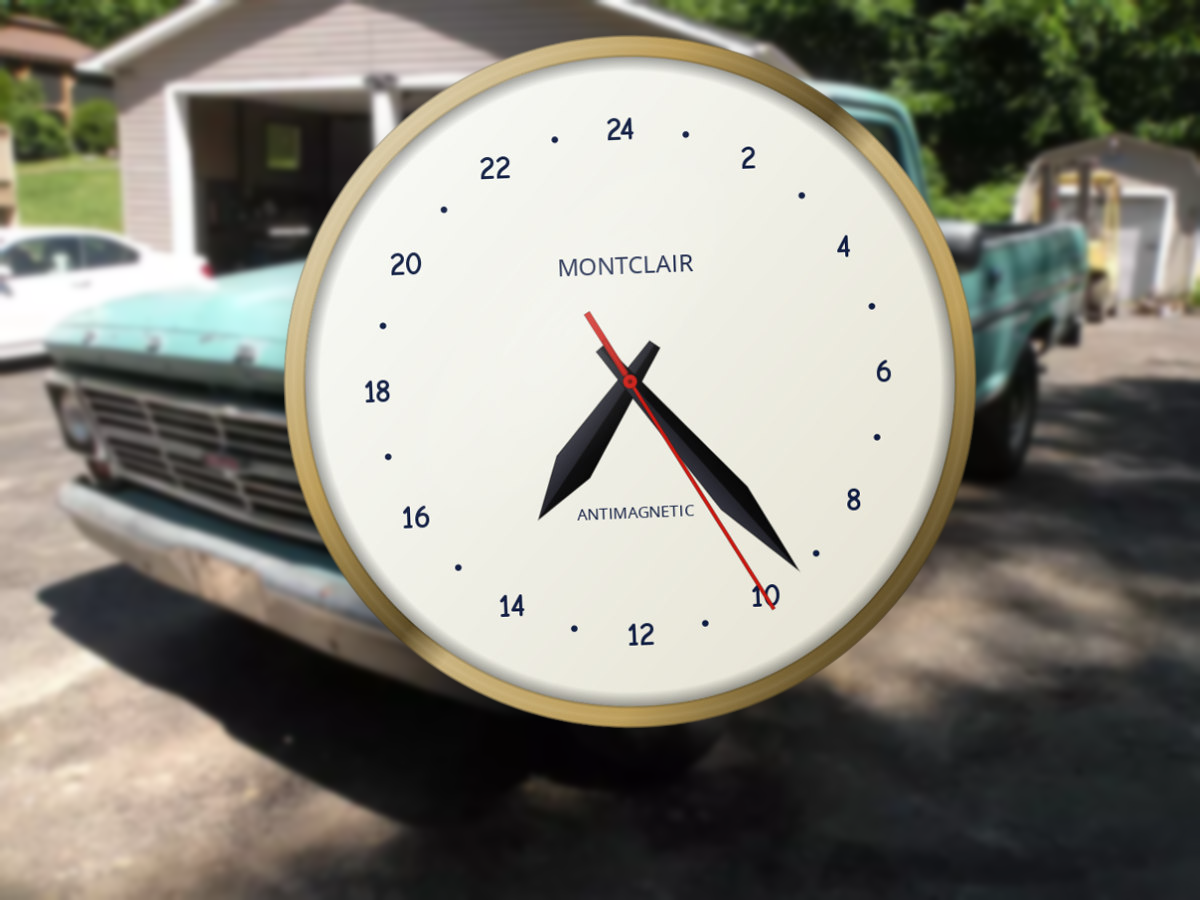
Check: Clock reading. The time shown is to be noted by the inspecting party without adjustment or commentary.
14:23:25
